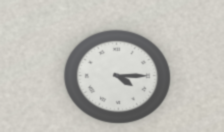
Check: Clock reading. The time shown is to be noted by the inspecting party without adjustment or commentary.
4:15
